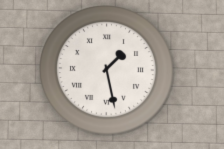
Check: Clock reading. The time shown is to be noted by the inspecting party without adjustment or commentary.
1:28
